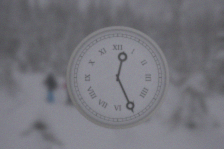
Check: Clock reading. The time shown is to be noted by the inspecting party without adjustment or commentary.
12:26
